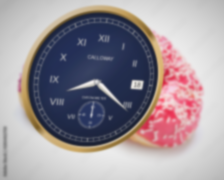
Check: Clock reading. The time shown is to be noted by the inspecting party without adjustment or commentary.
8:21
